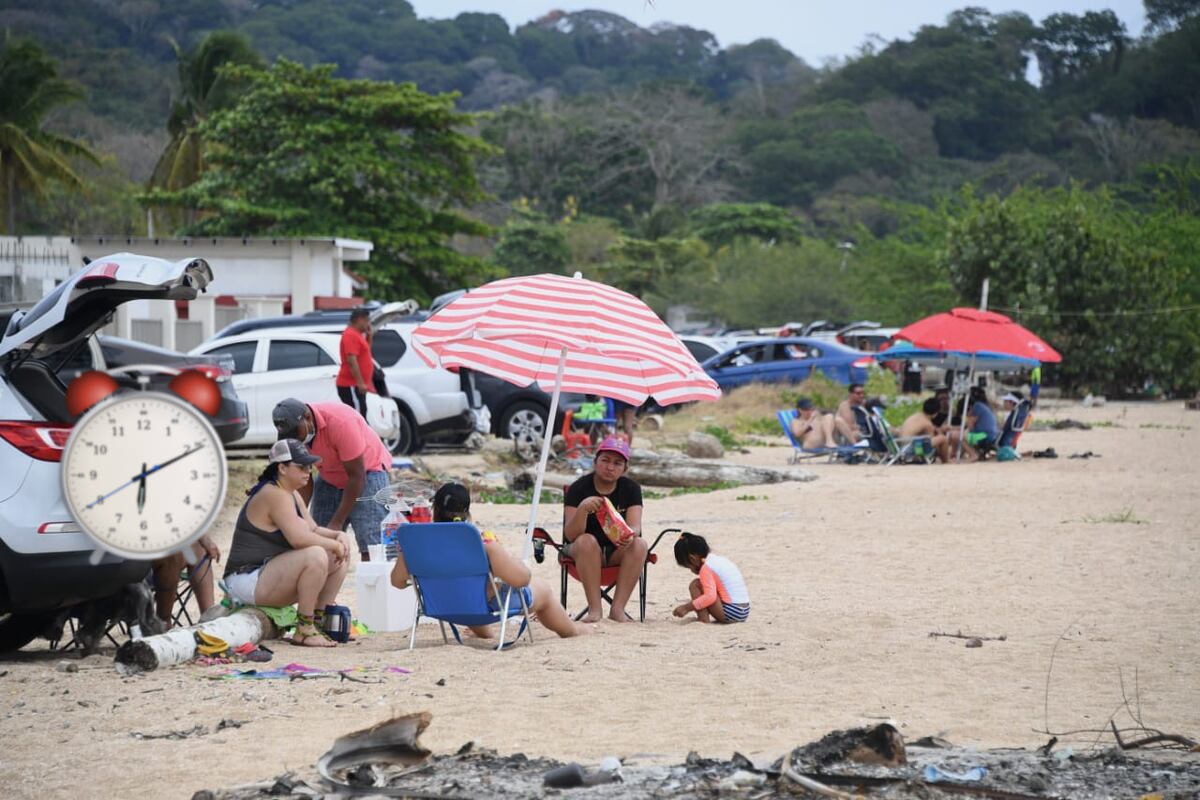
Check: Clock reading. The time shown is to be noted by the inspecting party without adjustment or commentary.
6:10:40
